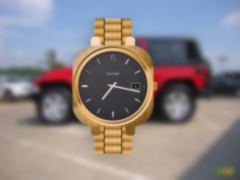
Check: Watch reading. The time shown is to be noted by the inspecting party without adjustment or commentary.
7:17
